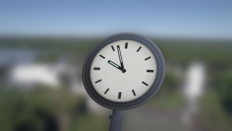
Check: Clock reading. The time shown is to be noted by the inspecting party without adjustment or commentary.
9:57
